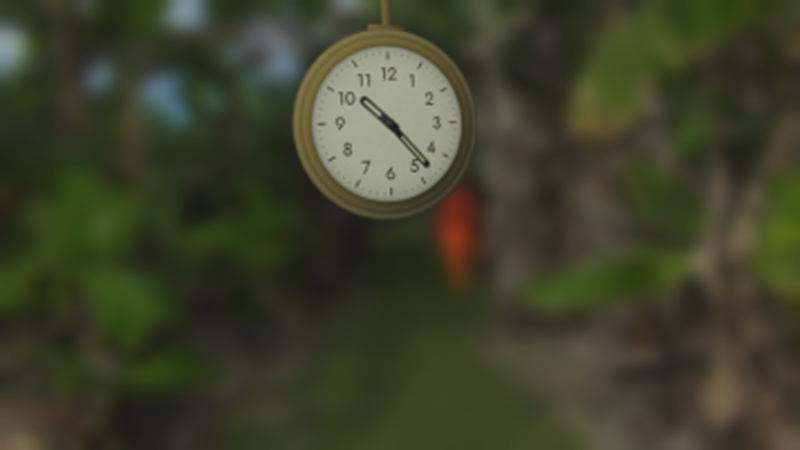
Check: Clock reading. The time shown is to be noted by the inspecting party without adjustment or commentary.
10:23
